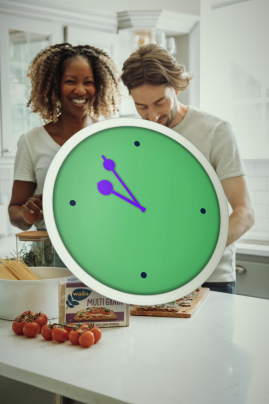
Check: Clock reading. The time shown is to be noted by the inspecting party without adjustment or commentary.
9:54
